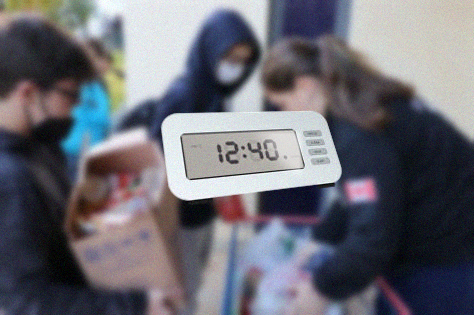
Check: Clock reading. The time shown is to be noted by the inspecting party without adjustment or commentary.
12:40
